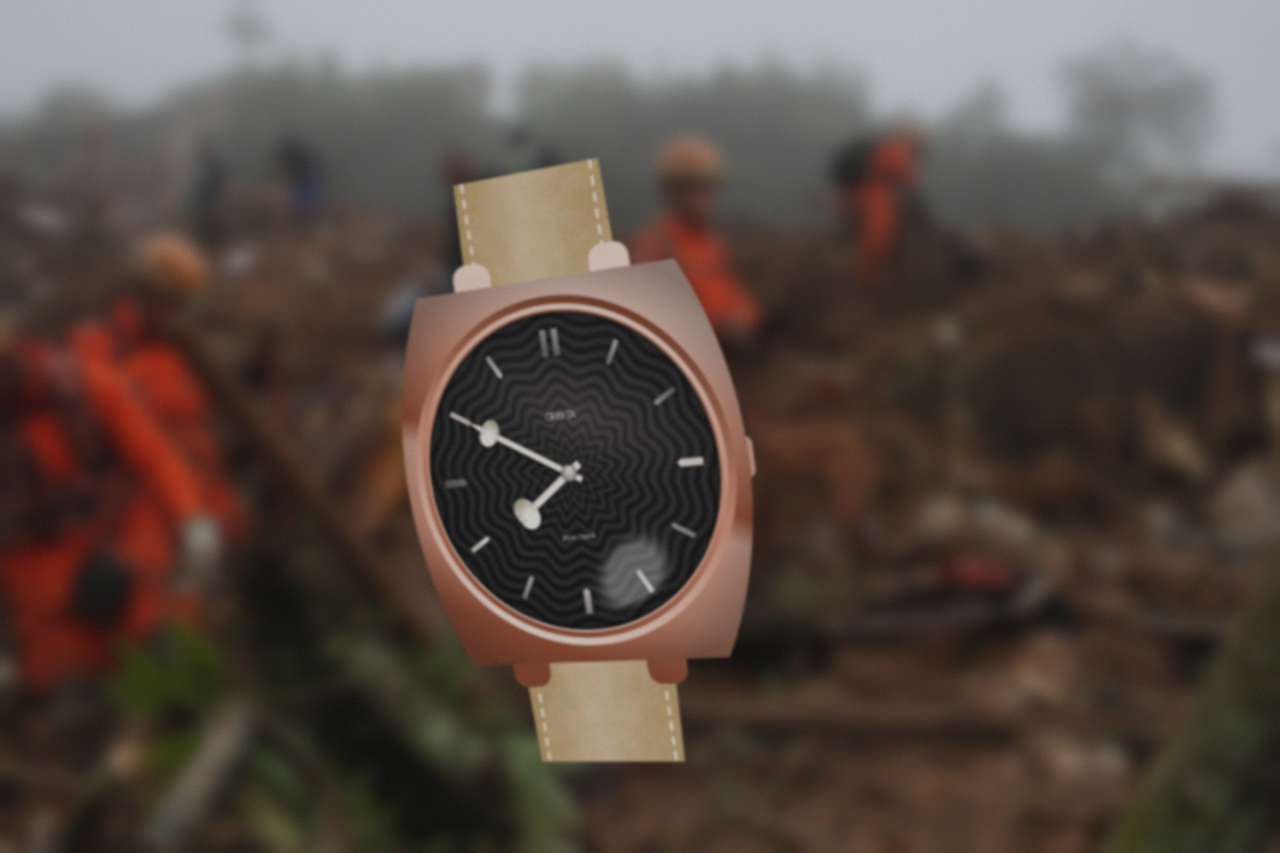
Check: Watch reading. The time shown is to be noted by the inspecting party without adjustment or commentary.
7:50
